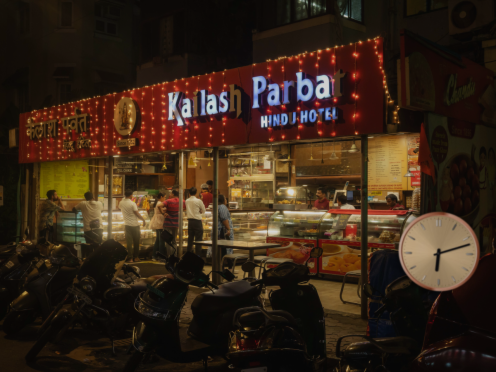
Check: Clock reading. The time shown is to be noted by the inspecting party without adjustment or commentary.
6:12
